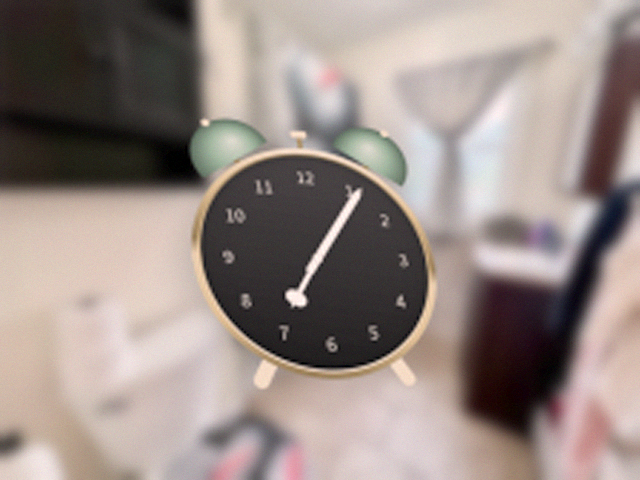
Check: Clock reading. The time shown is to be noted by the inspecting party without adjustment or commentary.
7:06
